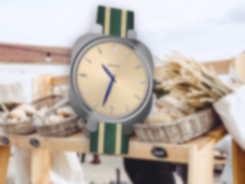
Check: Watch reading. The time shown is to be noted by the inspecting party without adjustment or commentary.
10:33
